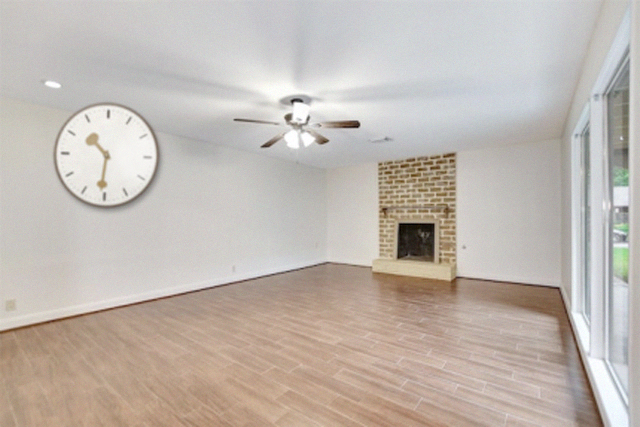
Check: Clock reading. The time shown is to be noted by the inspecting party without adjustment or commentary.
10:31
